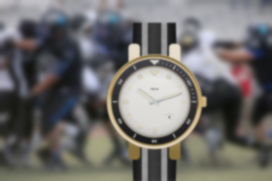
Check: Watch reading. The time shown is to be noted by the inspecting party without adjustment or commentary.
10:12
